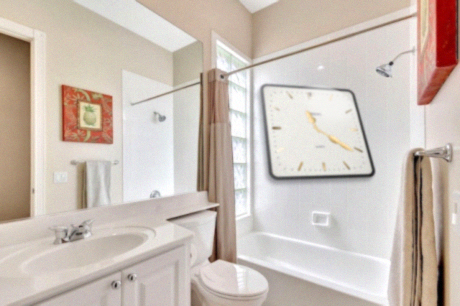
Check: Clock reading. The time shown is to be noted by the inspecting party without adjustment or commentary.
11:21
